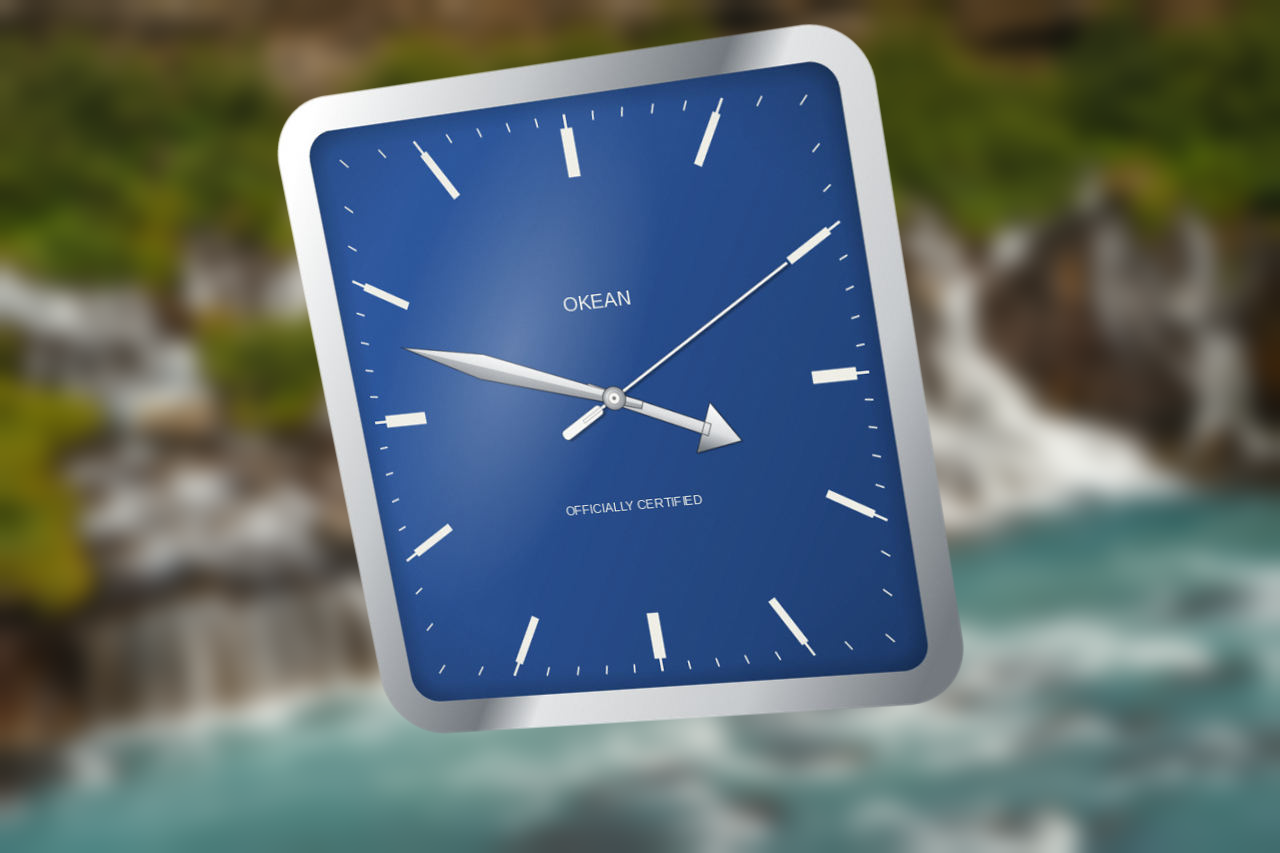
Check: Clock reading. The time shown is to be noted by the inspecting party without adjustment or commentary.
3:48:10
